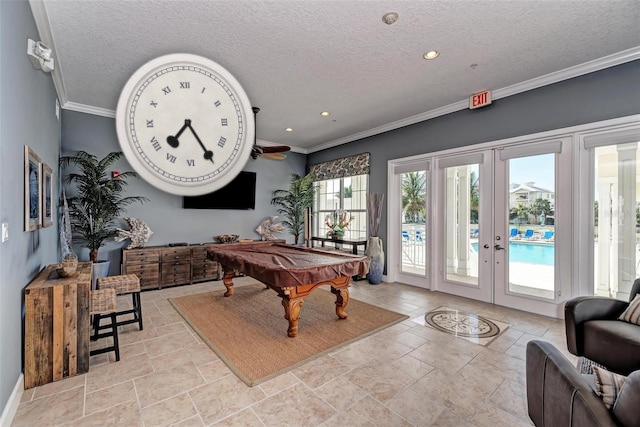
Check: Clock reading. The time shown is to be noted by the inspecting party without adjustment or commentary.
7:25
